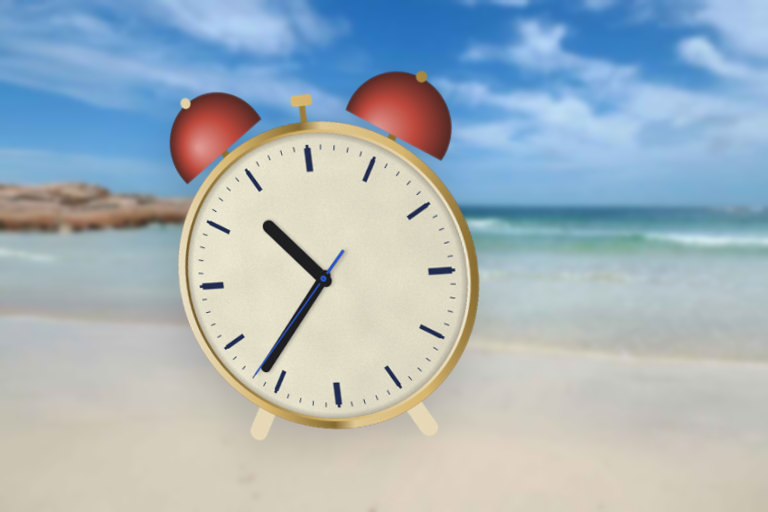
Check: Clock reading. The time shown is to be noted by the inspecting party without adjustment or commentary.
10:36:37
